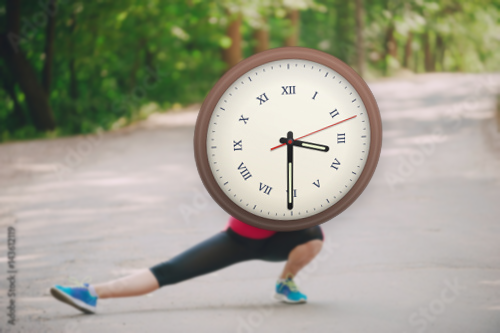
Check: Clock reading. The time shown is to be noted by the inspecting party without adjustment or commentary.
3:30:12
